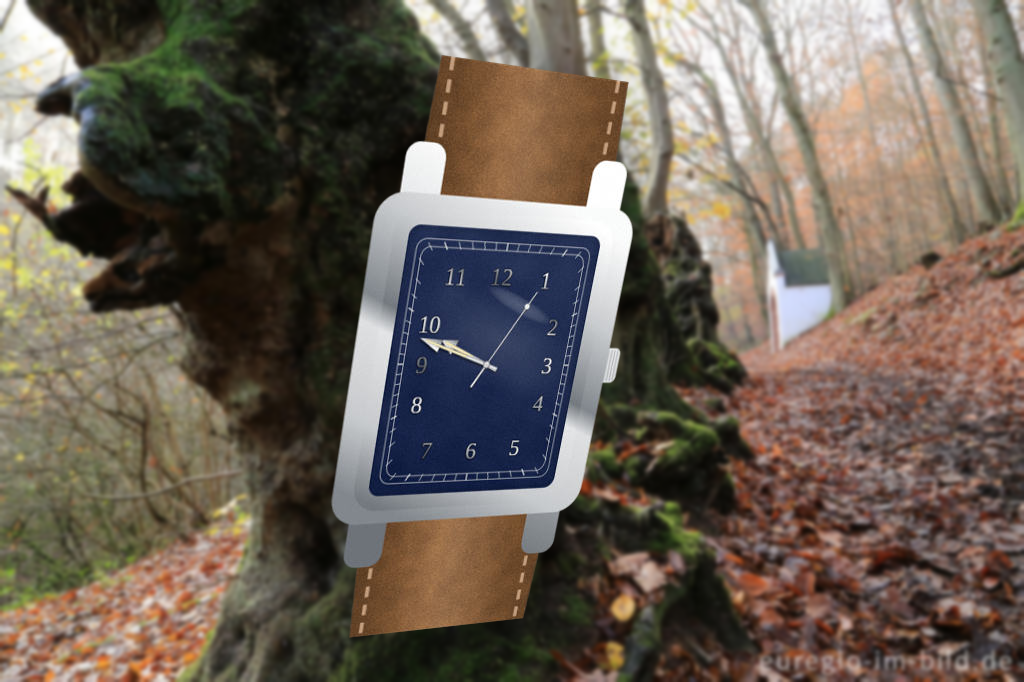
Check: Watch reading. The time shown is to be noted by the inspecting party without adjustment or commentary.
9:48:05
